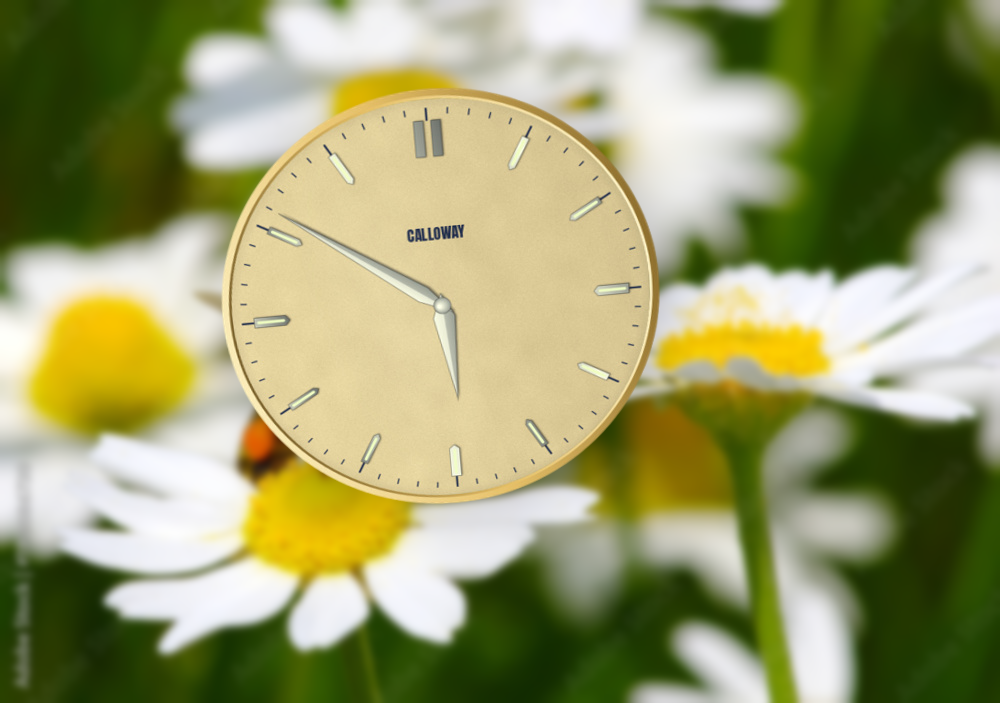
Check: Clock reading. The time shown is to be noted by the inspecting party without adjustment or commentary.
5:51
